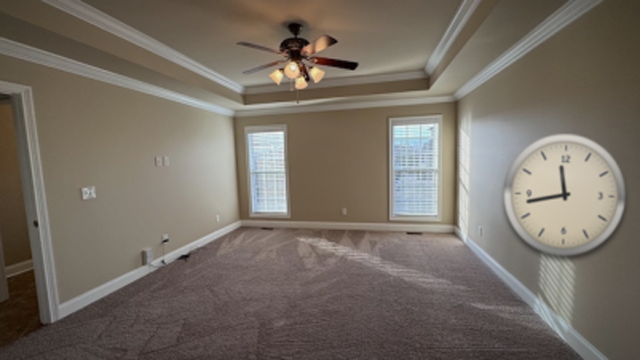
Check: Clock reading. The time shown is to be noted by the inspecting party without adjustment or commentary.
11:43
